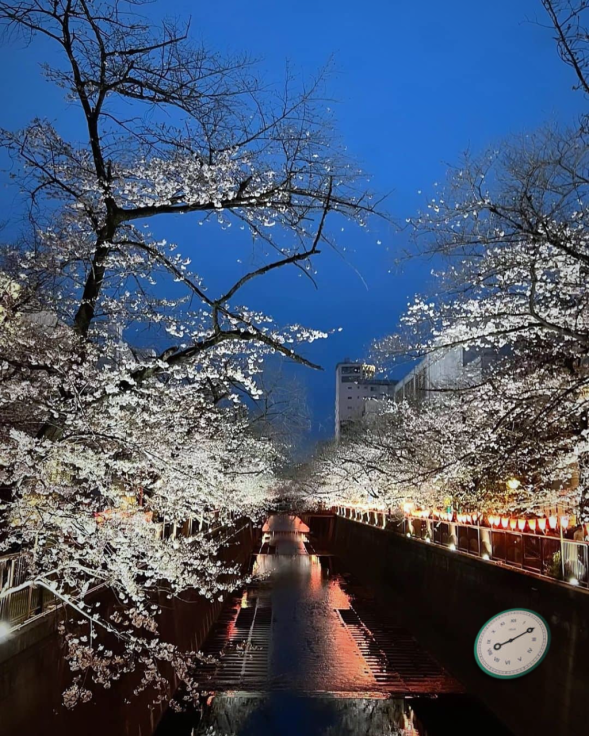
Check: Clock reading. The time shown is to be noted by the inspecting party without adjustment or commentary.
8:10
